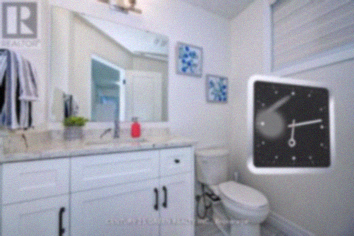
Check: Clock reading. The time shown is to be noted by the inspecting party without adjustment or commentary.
6:13
